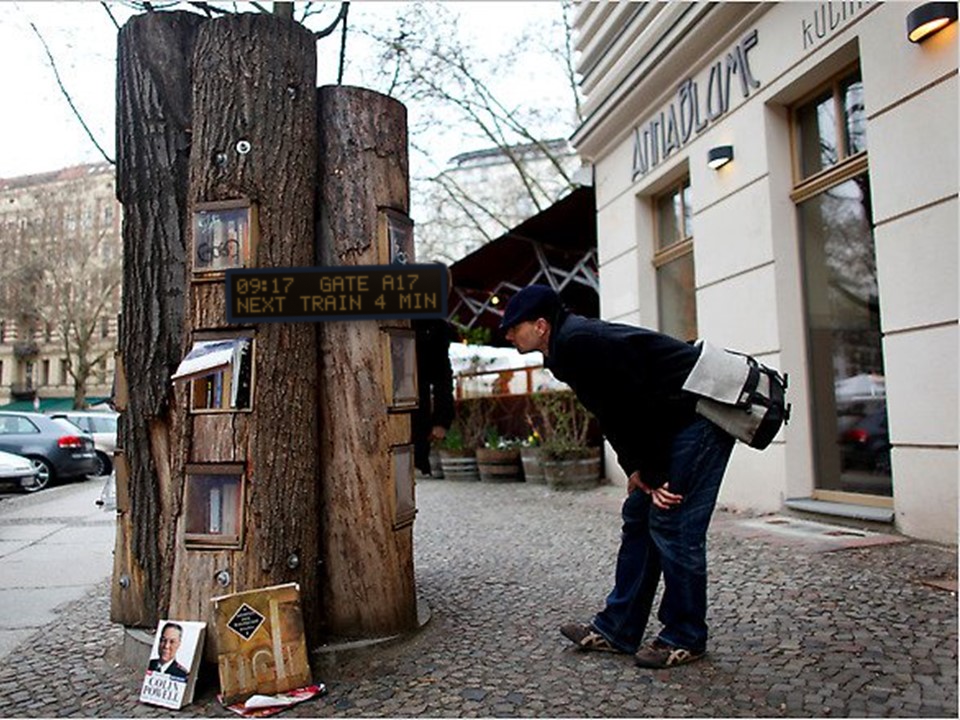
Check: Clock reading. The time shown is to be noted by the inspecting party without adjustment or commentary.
9:17
